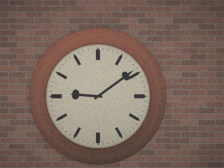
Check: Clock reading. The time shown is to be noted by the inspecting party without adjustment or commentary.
9:09
